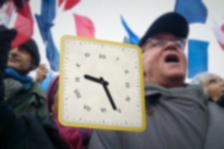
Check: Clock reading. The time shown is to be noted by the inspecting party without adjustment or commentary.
9:26
